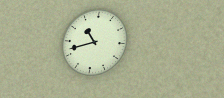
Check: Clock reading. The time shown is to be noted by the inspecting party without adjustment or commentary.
10:42
